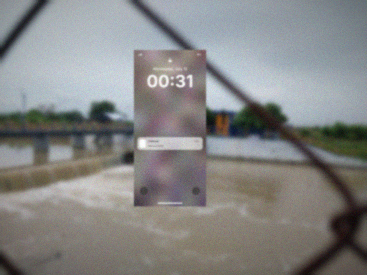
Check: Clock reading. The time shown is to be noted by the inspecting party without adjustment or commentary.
0:31
